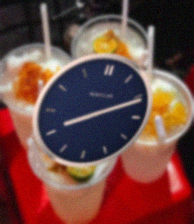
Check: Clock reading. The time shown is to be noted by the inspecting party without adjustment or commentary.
8:11
